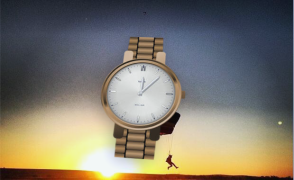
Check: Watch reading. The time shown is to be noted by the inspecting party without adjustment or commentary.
12:07
